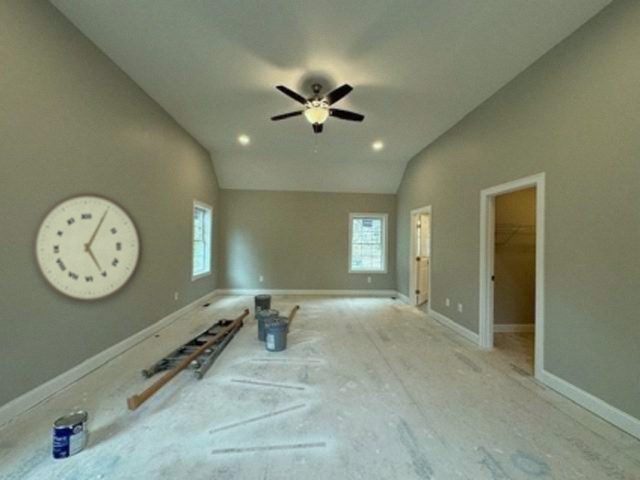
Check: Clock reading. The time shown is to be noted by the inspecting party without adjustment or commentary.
5:05
